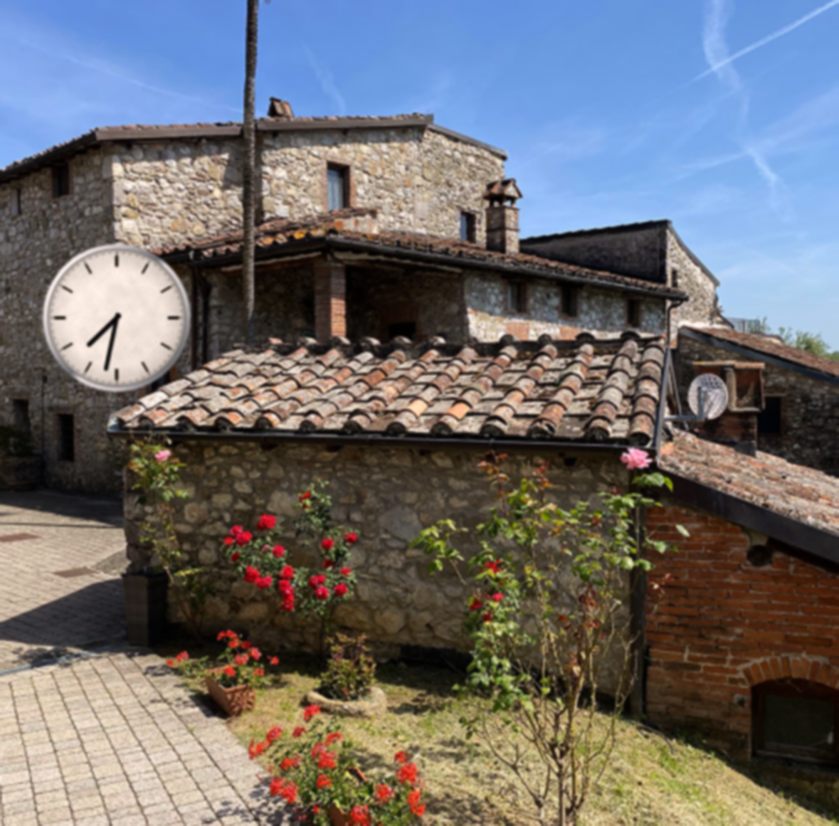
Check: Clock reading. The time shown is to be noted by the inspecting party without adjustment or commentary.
7:32
